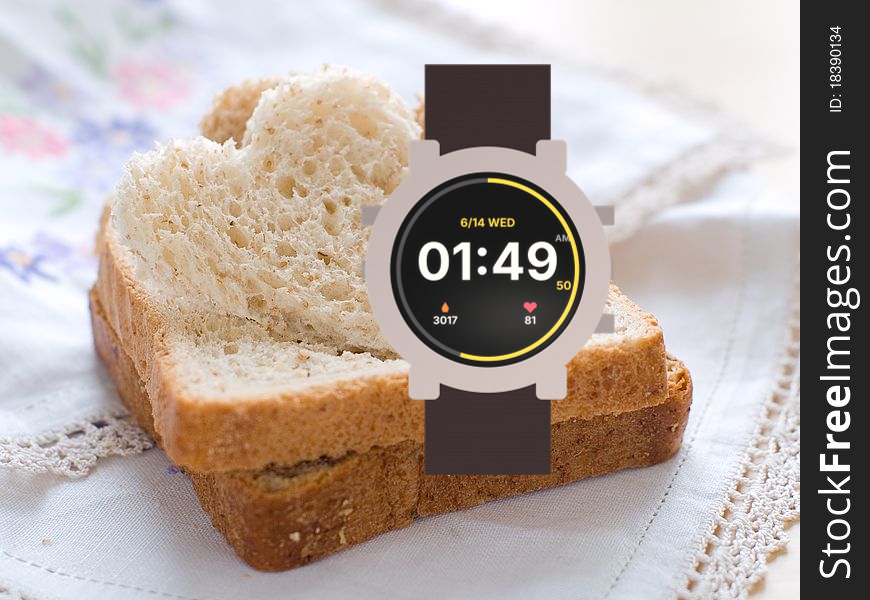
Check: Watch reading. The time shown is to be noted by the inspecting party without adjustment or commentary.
1:49:50
